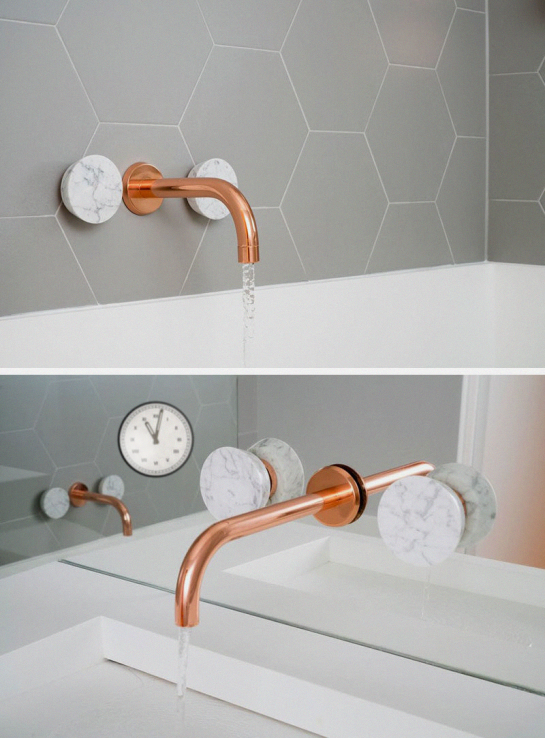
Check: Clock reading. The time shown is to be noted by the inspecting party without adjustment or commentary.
11:02
